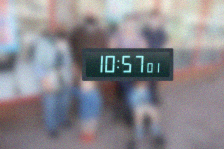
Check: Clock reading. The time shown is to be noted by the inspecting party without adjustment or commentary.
10:57:01
